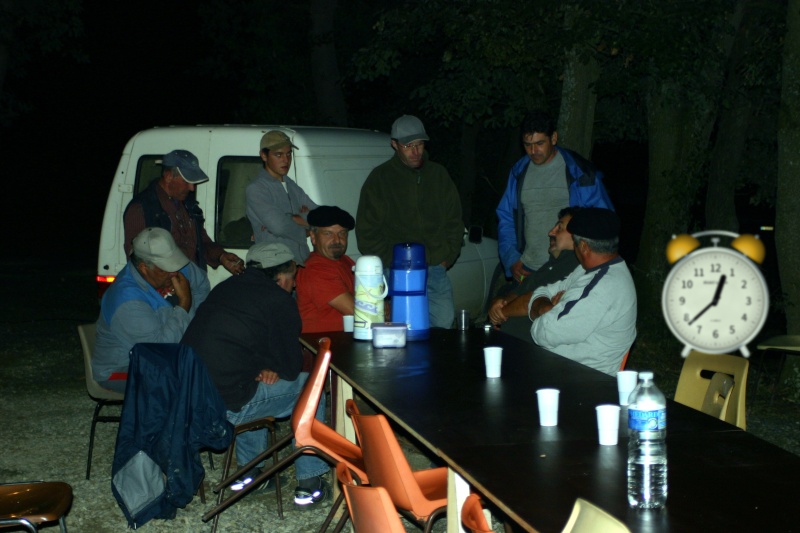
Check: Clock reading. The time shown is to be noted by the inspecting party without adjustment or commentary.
12:38
